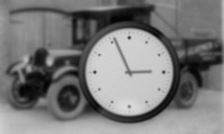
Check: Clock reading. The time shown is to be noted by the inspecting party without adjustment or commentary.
2:56
